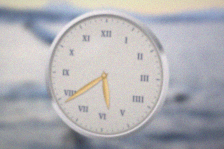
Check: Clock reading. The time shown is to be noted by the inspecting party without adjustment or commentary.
5:39
